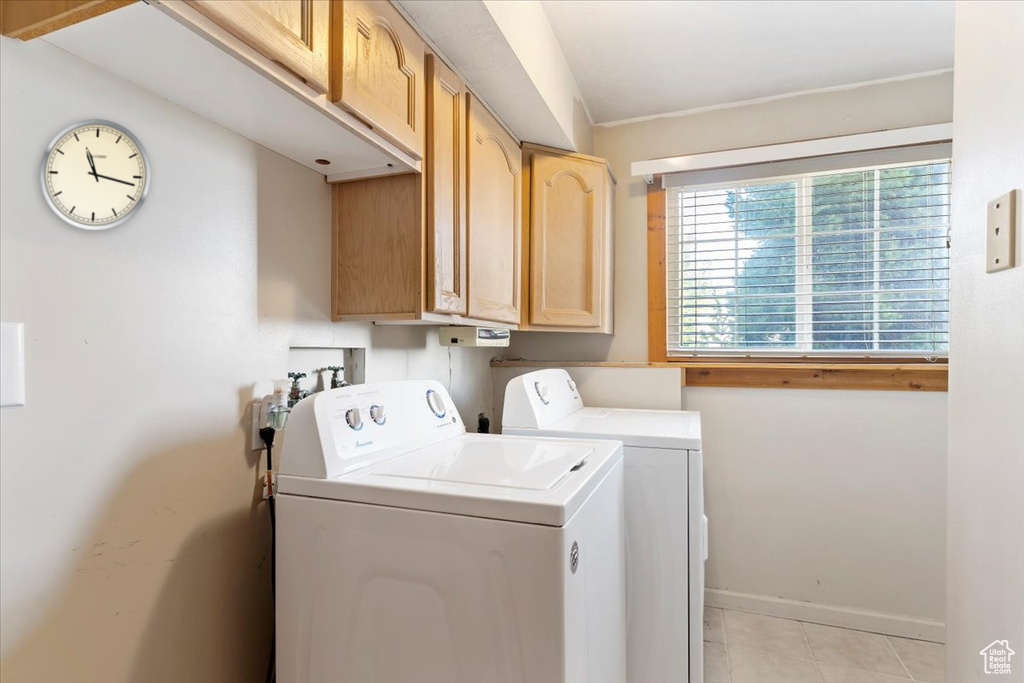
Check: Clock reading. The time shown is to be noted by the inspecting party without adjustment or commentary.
11:17
